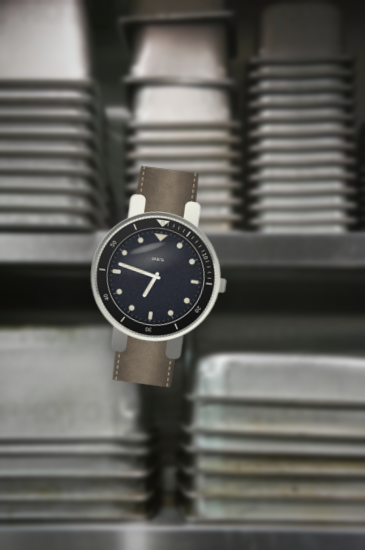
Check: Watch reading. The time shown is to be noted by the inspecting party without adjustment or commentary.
6:47
